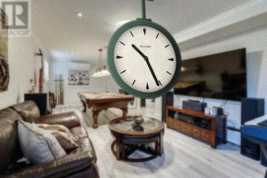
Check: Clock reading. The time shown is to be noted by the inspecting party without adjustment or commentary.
10:26
